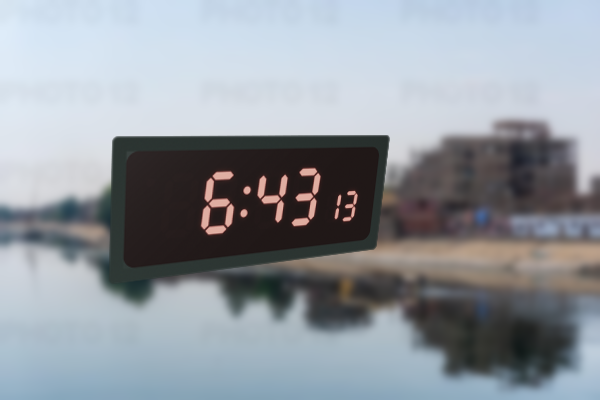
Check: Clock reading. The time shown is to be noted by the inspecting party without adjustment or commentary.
6:43:13
